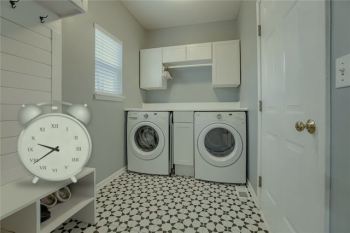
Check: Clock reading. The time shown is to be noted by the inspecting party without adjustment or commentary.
9:39
